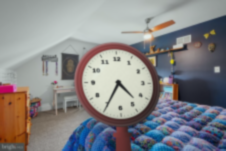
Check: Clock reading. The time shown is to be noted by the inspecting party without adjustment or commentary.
4:35
